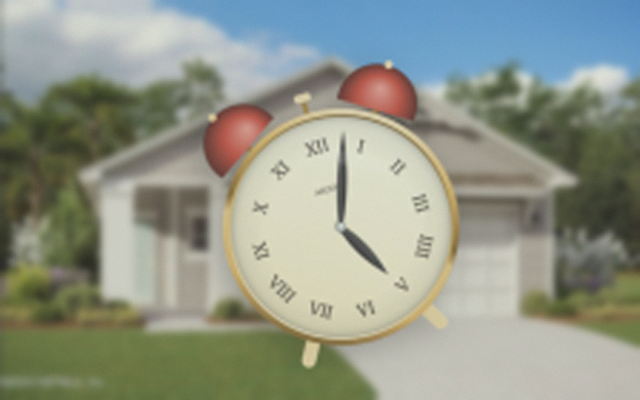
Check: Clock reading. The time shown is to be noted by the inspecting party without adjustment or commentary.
5:03
